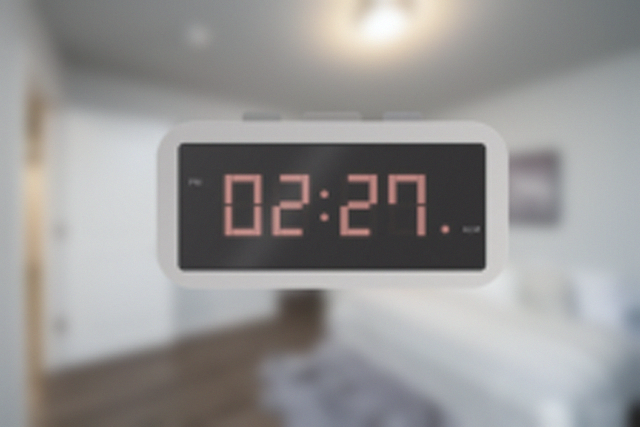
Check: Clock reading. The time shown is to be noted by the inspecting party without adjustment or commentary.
2:27
